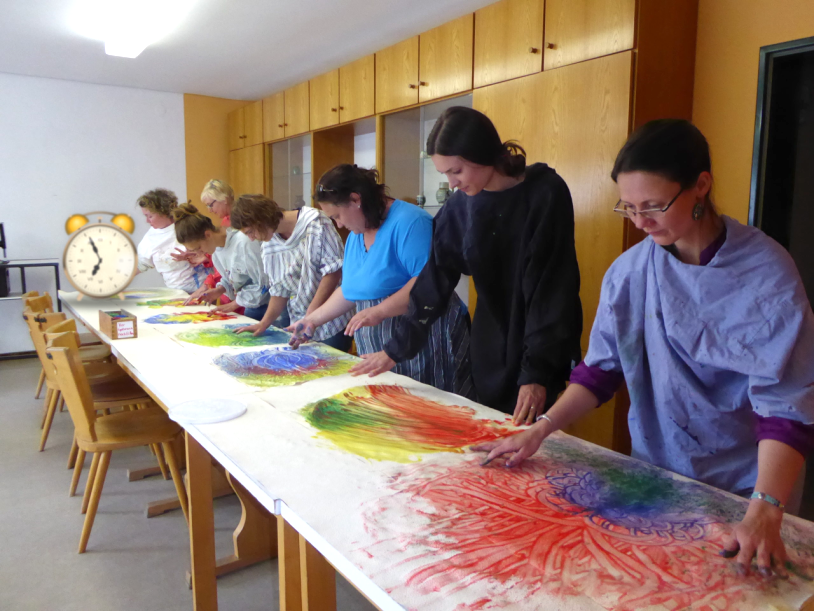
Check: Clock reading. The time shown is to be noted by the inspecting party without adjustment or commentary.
6:56
